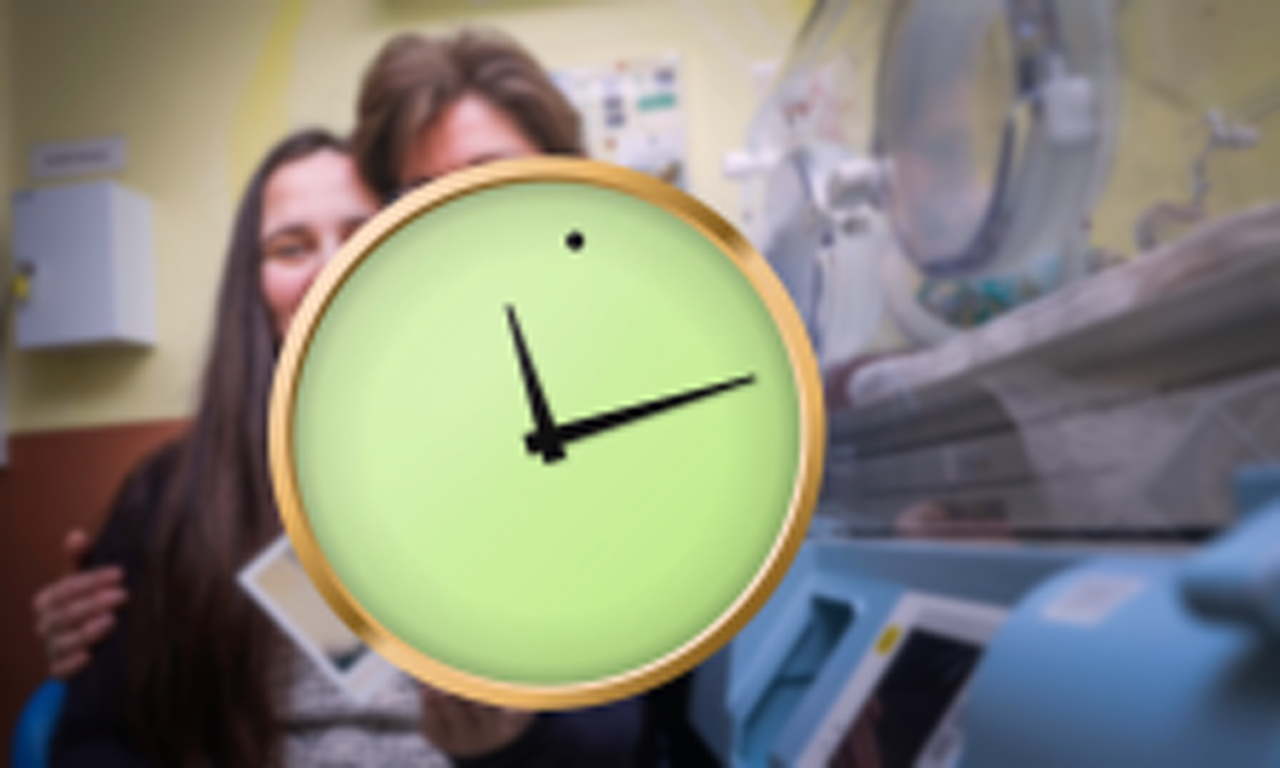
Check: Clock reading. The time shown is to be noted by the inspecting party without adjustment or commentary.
11:11
